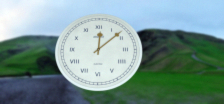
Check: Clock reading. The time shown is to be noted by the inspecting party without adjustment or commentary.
12:08
